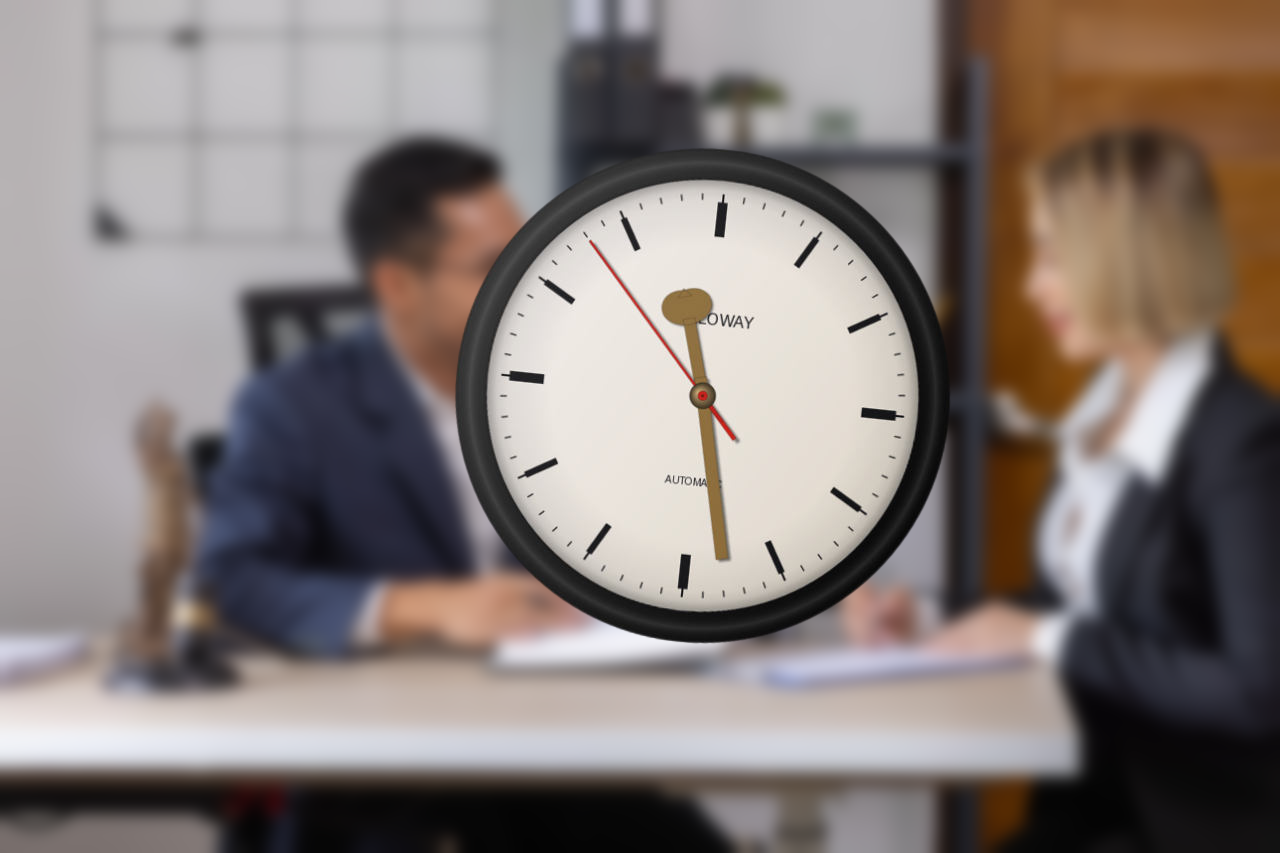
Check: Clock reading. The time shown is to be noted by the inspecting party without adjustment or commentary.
11:27:53
